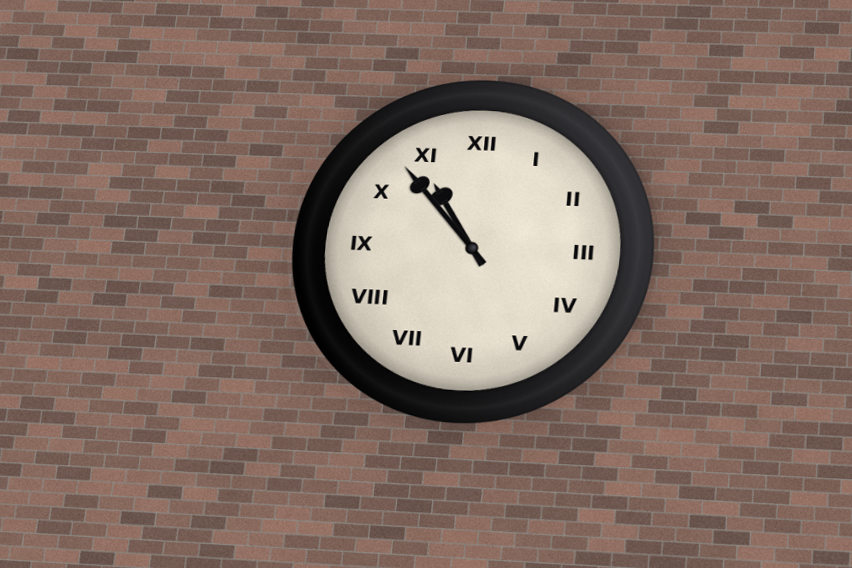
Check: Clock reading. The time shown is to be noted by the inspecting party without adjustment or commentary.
10:53
